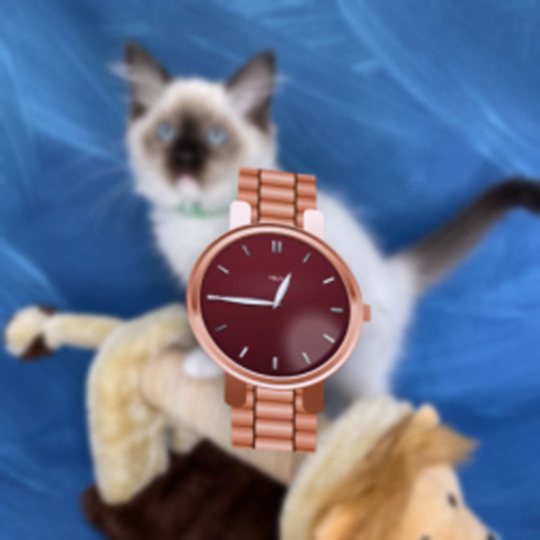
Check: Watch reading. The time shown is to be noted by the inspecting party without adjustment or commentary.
12:45
